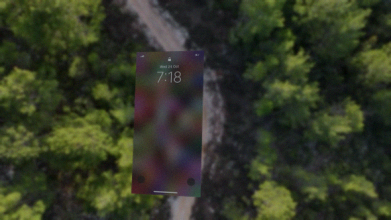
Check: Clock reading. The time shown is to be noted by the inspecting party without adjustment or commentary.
7:18
